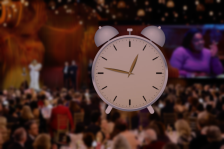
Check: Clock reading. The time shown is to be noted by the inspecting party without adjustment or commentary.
12:47
